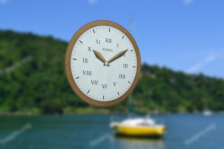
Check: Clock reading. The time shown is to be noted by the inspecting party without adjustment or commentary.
10:09
